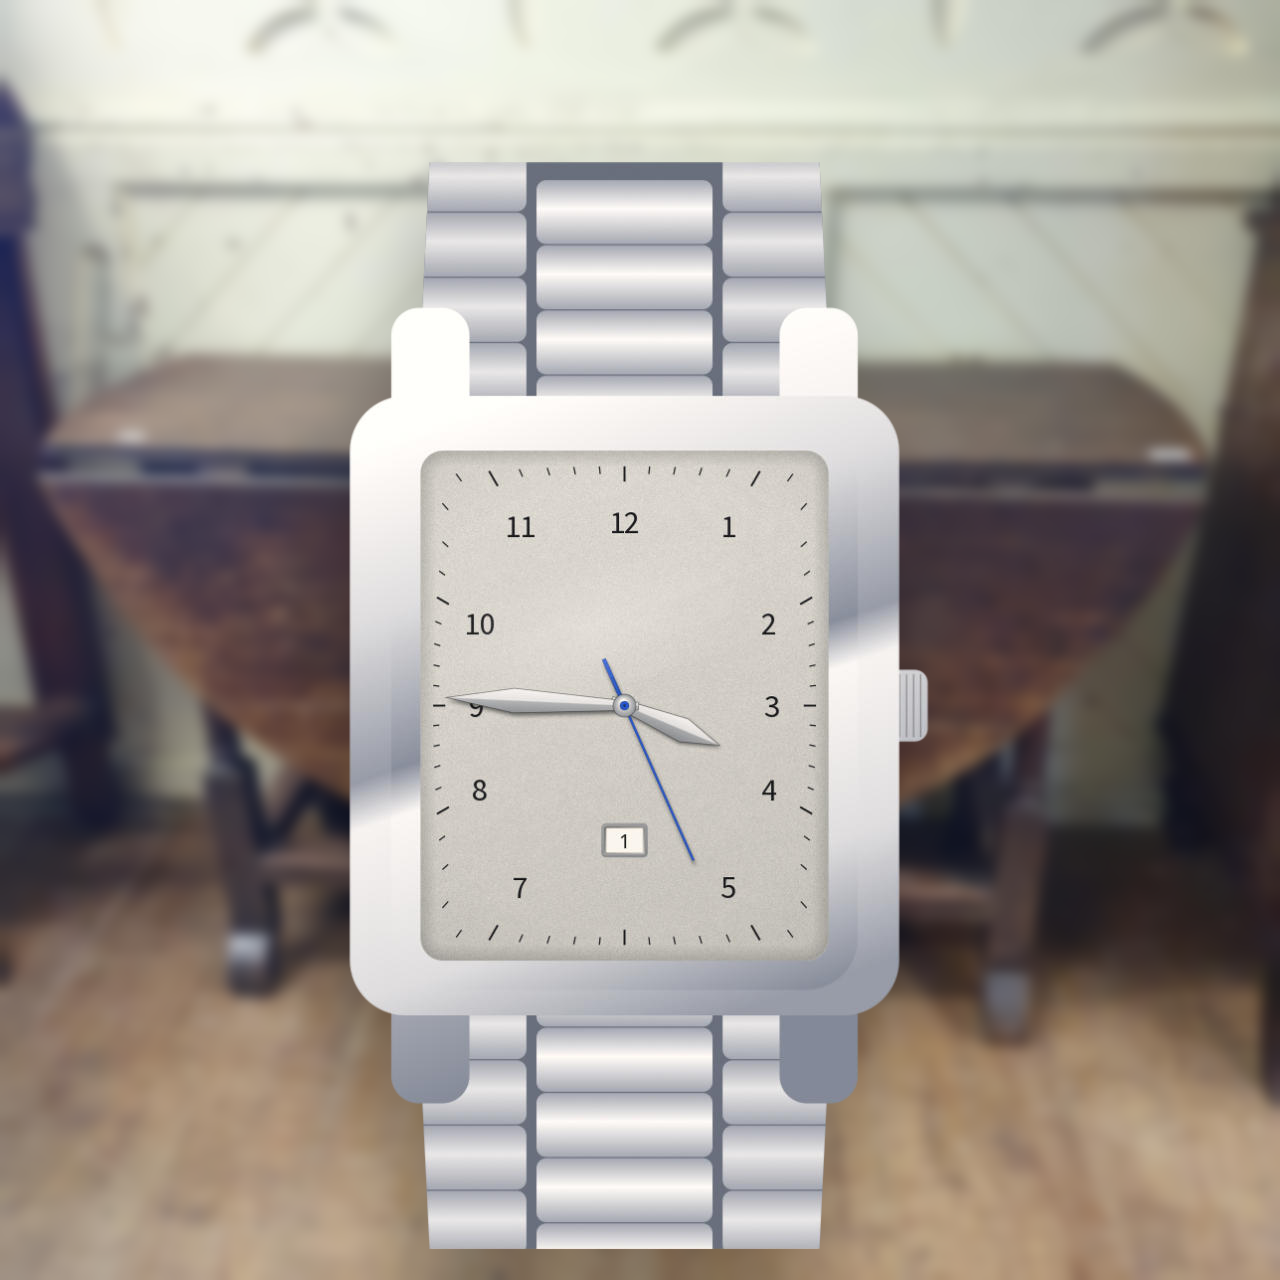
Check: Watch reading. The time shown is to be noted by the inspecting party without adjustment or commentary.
3:45:26
